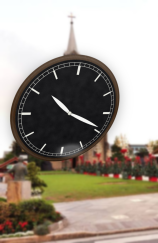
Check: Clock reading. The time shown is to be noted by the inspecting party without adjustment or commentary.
10:19
